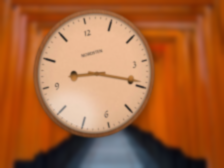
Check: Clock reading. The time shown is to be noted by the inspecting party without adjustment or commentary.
9:19
